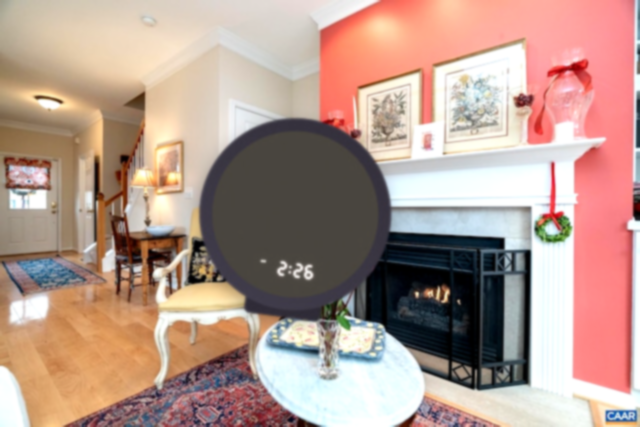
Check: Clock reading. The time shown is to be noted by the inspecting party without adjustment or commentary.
2:26
